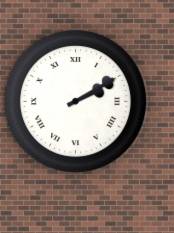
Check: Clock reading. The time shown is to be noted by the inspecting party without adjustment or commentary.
2:10
